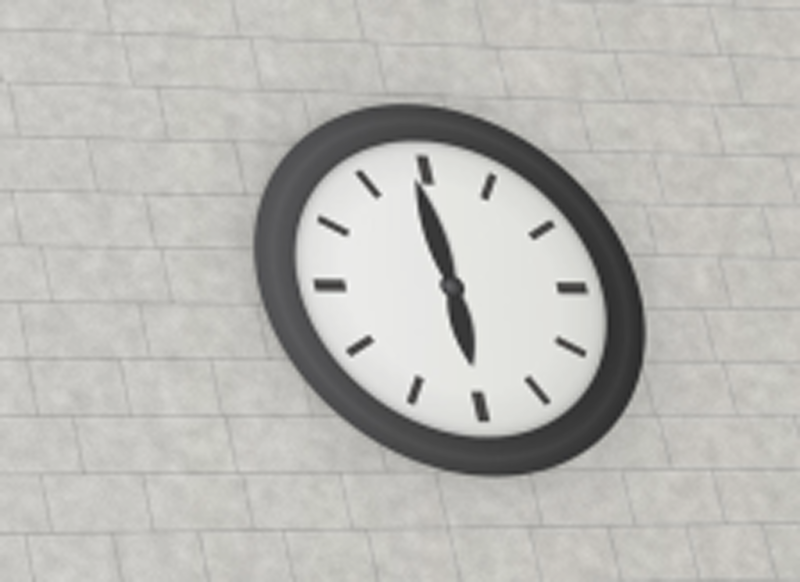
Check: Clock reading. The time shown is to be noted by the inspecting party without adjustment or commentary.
5:59
